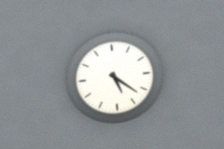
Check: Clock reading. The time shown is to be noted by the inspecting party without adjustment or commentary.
5:22
